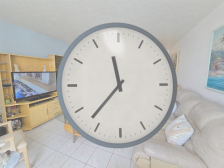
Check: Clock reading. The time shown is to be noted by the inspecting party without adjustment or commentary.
11:37
